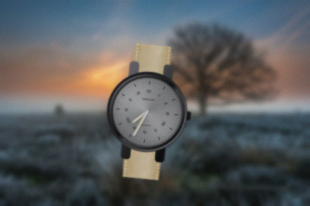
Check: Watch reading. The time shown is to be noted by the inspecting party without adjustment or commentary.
7:34
